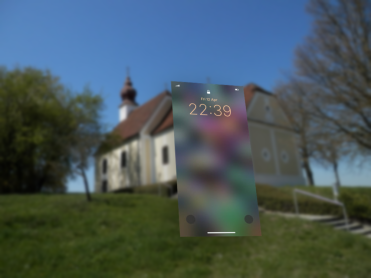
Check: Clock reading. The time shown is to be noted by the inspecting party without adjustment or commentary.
22:39
